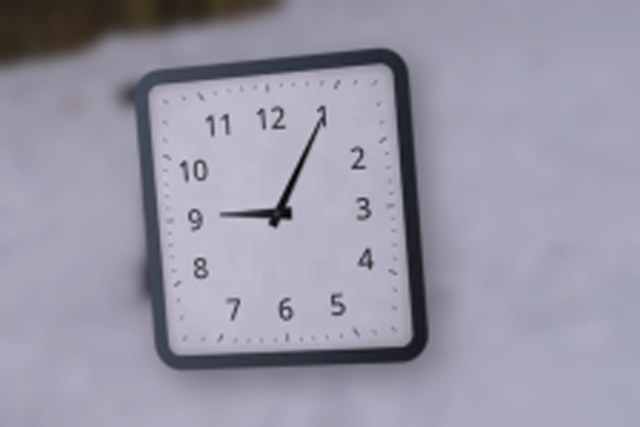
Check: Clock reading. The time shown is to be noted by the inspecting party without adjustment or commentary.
9:05
